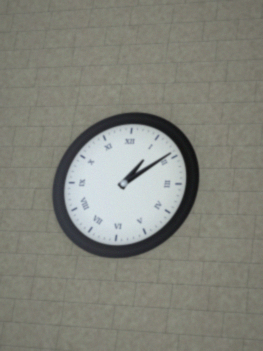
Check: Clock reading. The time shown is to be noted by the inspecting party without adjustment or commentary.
1:09
